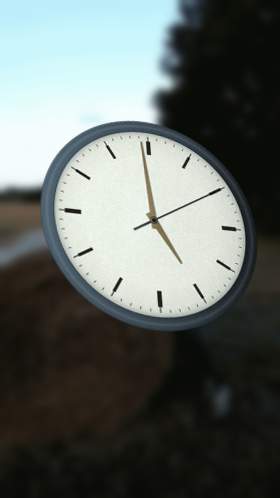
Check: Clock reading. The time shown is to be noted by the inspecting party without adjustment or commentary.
4:59:10
